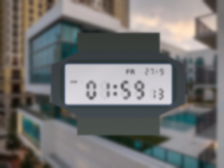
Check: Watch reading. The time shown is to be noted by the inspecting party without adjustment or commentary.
1:59:13
